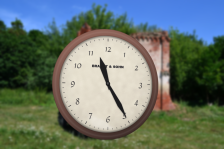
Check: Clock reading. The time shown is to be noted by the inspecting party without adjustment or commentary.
11:25
